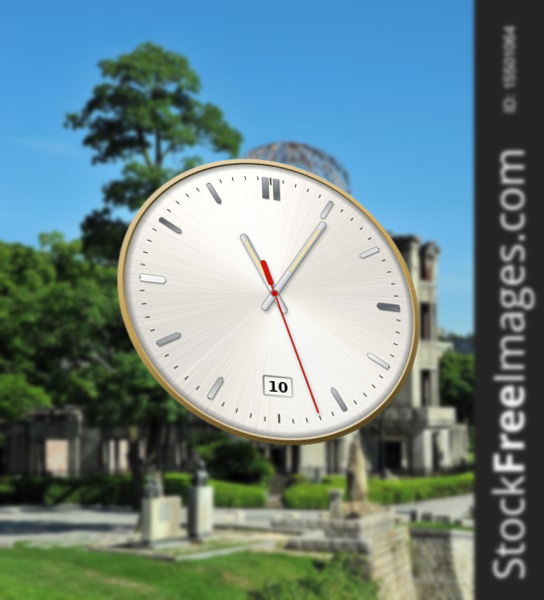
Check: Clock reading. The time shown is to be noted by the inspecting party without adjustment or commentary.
11:05:27
